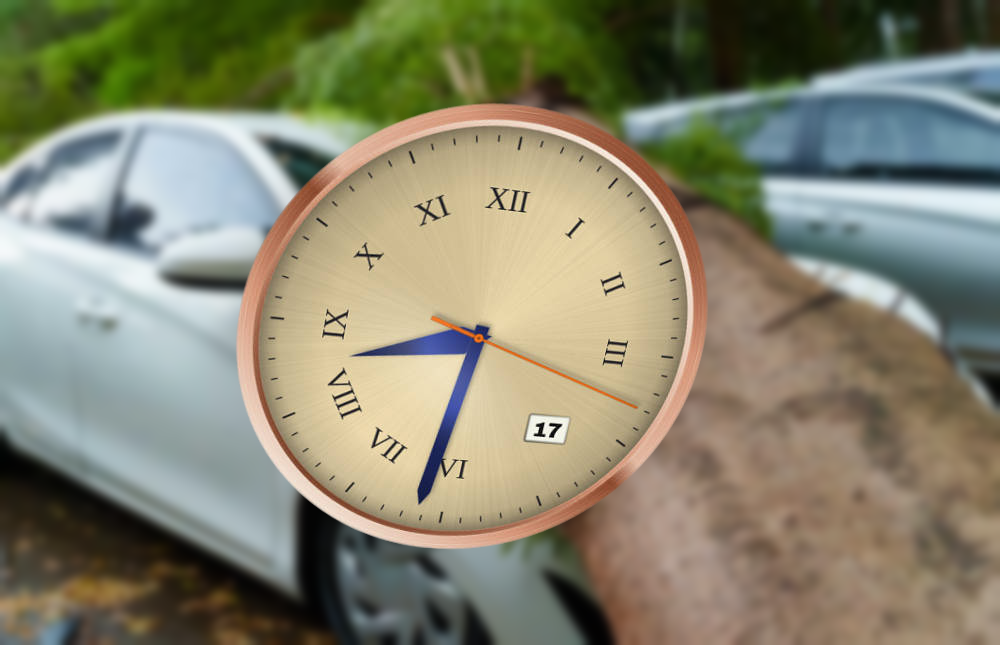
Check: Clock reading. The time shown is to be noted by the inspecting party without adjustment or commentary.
8:31:18
